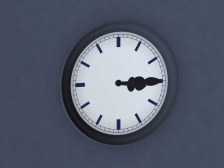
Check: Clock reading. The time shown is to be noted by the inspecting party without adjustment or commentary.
3:15
